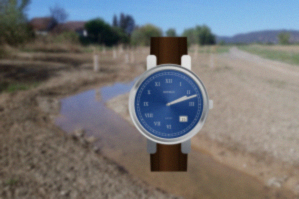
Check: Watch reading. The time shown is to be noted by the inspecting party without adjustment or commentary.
2:12
